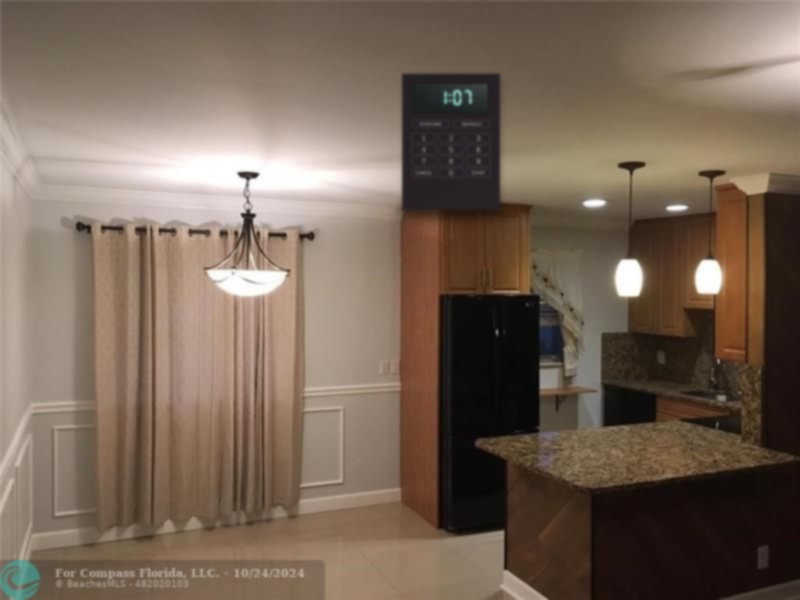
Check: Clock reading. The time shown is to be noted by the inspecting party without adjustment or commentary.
1:07
